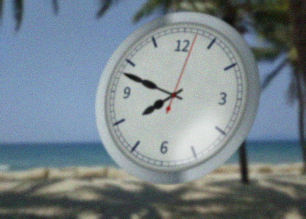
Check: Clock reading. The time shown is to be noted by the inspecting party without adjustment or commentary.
7:48:02
